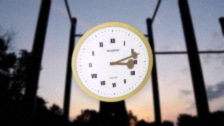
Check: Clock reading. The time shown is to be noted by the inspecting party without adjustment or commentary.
3:12
